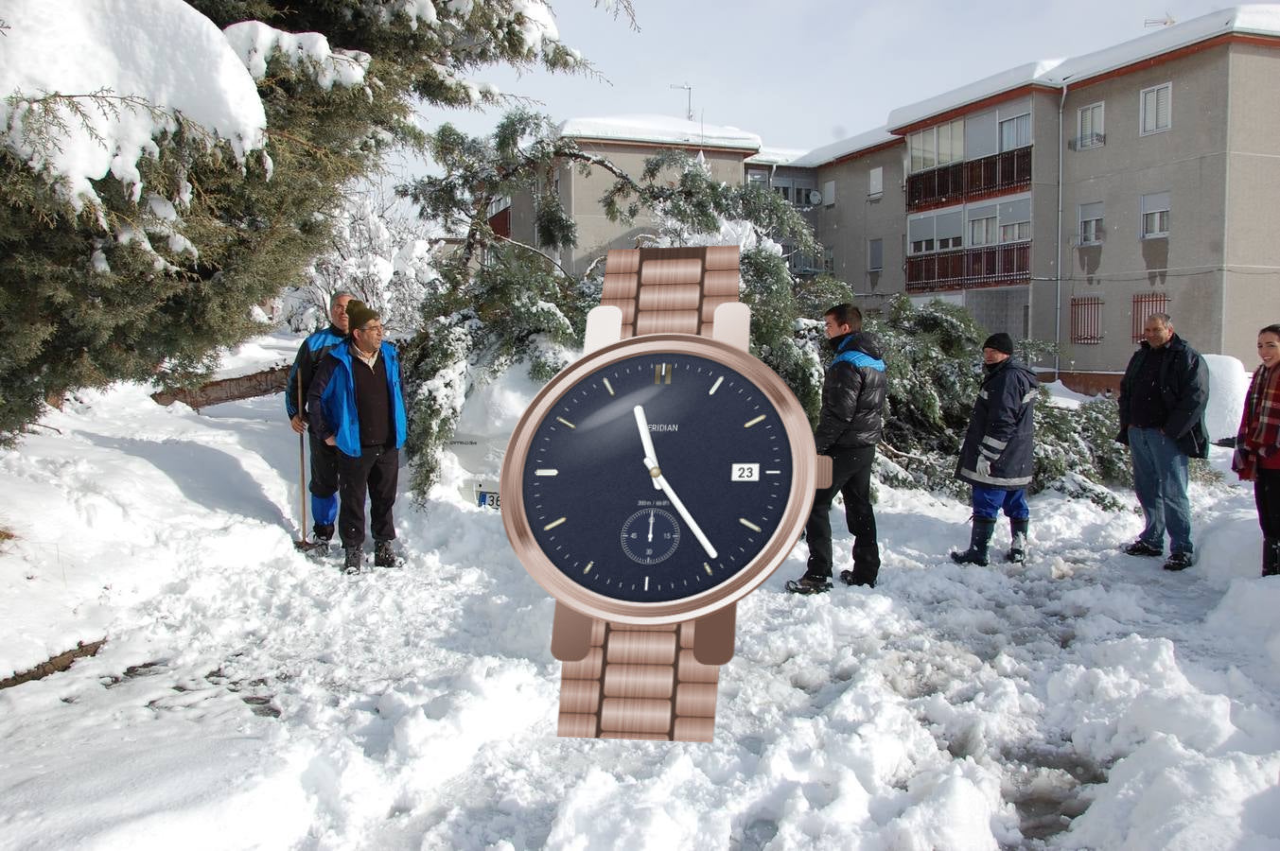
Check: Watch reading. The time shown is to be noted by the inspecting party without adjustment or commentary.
11:24
